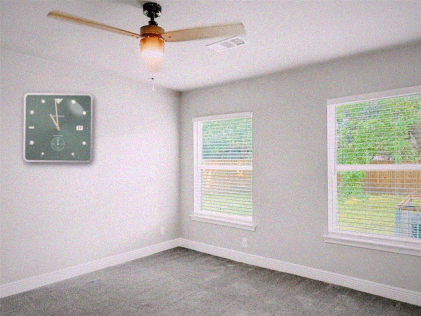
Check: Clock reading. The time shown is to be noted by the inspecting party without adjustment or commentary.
10:59
